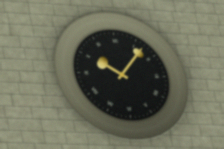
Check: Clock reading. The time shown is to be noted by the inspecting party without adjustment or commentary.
10:07
